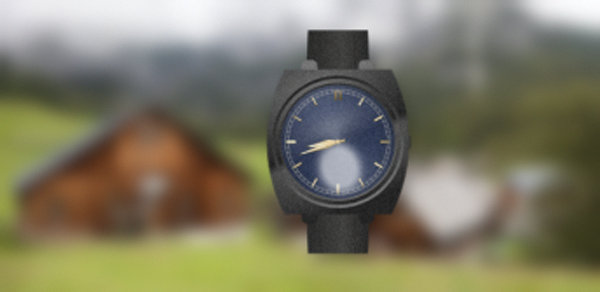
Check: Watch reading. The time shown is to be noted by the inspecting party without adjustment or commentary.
8:42
